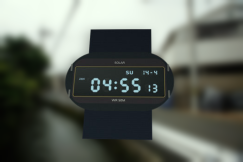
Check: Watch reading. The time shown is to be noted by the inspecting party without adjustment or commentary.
4:55:13
